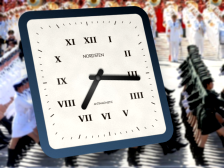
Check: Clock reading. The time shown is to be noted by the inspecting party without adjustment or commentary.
7:16
